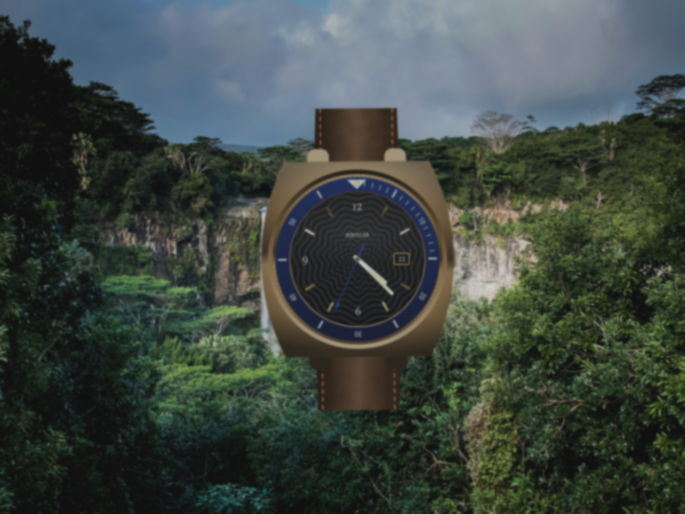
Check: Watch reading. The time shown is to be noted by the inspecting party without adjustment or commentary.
4:22:34
